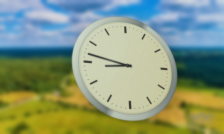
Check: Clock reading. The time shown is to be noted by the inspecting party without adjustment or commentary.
8:47
